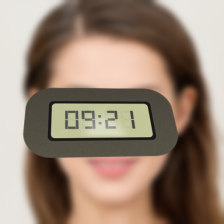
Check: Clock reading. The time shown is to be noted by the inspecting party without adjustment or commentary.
9:21
